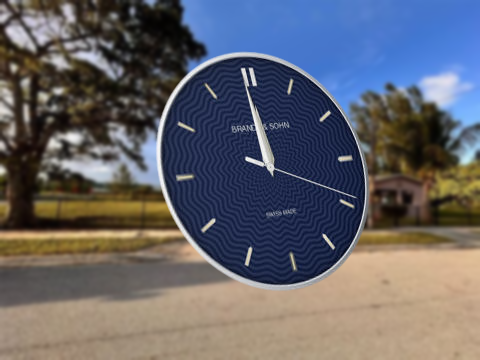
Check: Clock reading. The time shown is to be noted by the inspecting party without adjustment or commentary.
11:59:19
